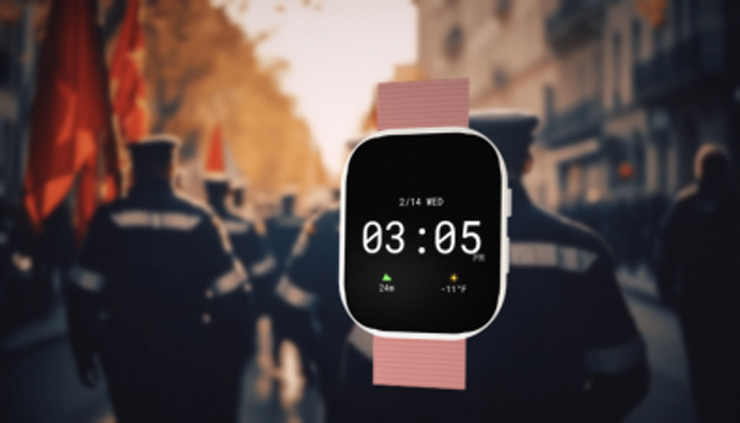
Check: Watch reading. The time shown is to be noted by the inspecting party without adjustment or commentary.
3:05
